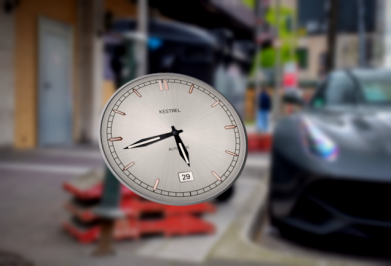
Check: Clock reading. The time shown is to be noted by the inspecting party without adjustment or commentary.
5:43
